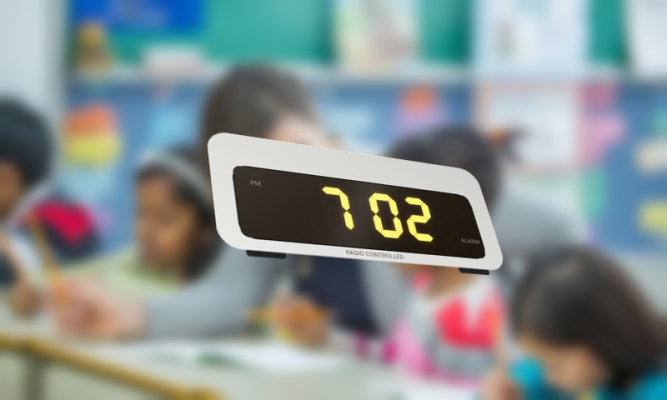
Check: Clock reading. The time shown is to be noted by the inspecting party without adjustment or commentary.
7:02
